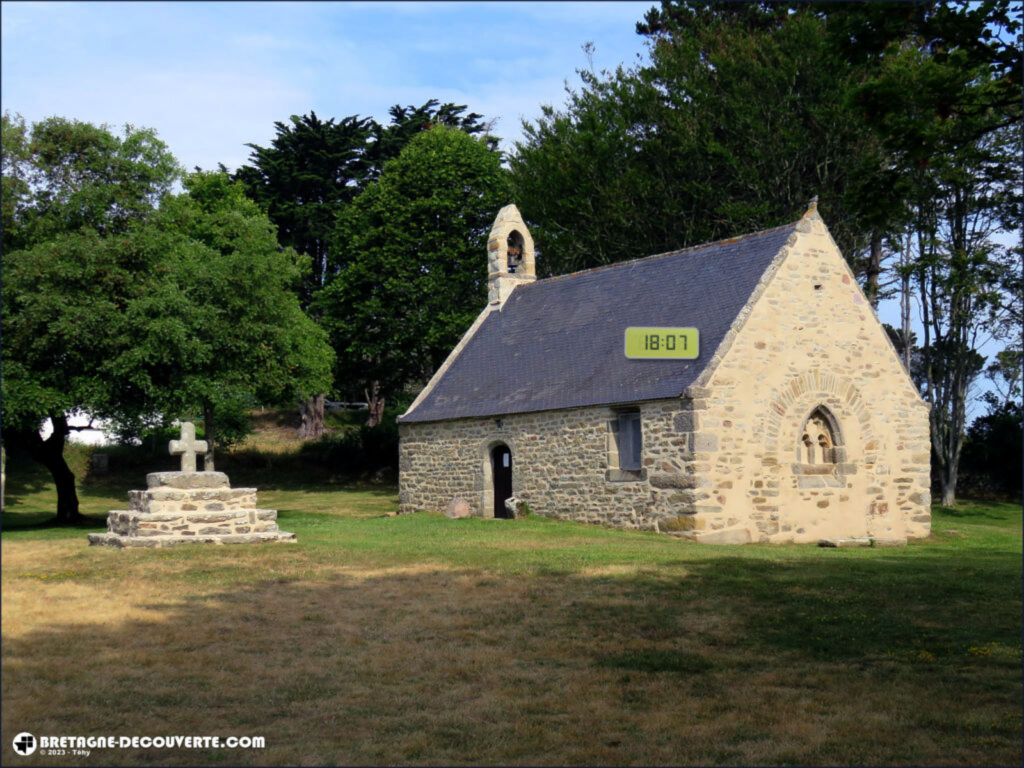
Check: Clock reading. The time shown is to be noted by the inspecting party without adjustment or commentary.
18:07
